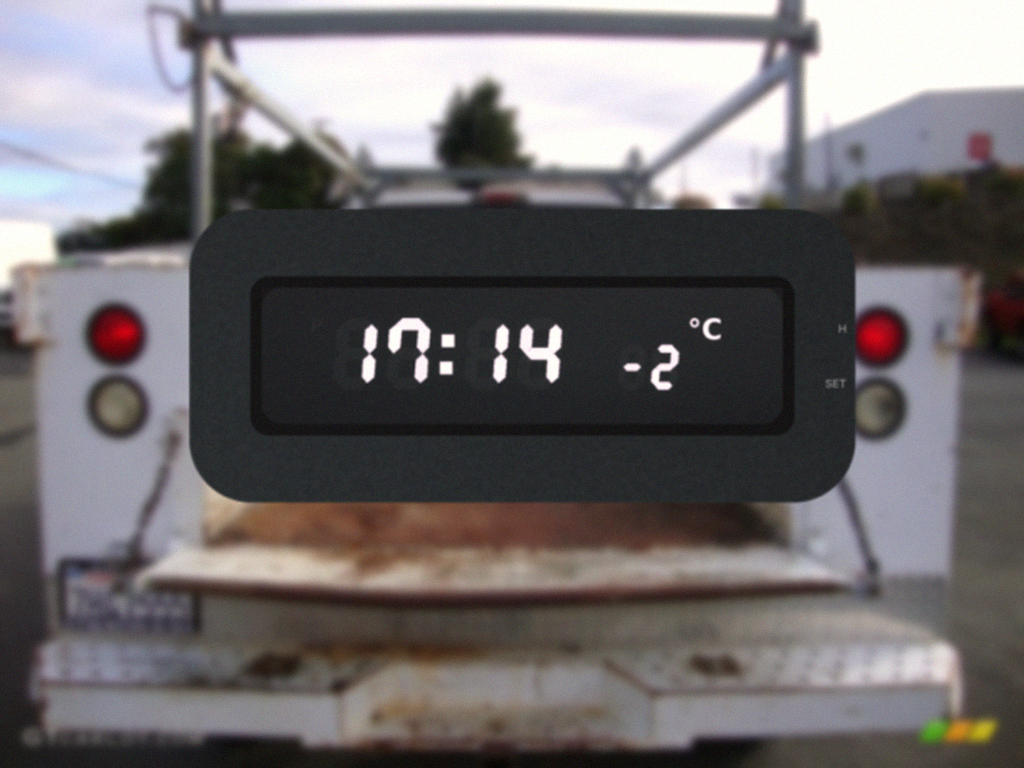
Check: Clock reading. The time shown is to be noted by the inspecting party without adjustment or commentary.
17:14
